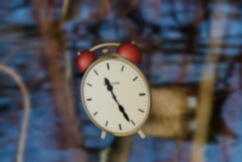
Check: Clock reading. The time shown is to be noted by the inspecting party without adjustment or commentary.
11:26
